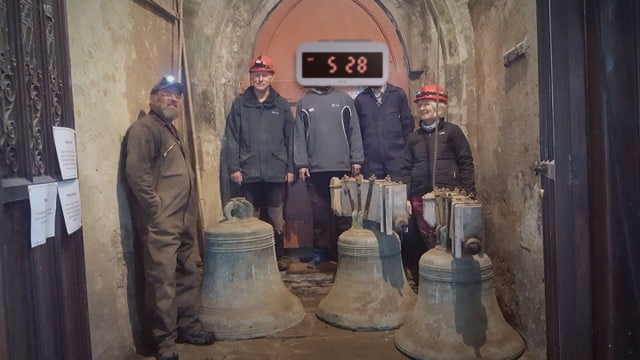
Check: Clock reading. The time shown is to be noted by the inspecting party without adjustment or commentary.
5:28
